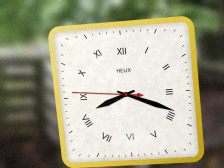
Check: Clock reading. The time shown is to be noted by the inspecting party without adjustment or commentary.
8:18:46
